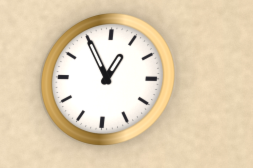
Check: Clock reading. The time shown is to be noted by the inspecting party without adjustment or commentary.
12:55
